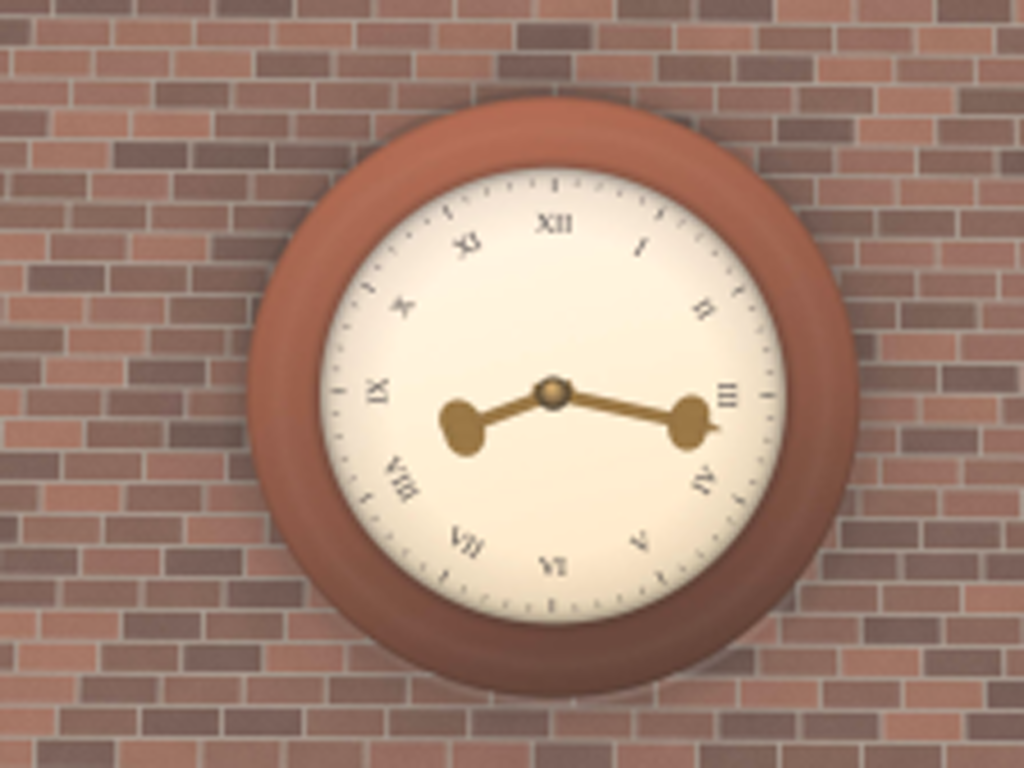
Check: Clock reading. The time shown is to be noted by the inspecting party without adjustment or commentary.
8:17
